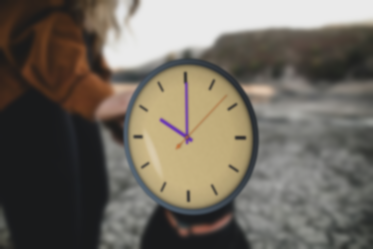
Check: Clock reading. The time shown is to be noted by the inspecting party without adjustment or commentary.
10:00:08
